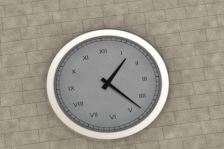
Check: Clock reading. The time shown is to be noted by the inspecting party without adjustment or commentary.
1:23
